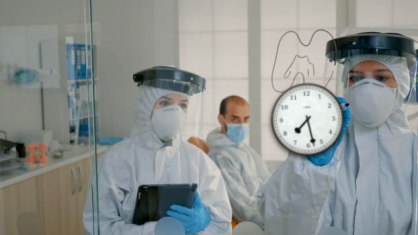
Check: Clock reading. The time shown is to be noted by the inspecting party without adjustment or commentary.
7:28
